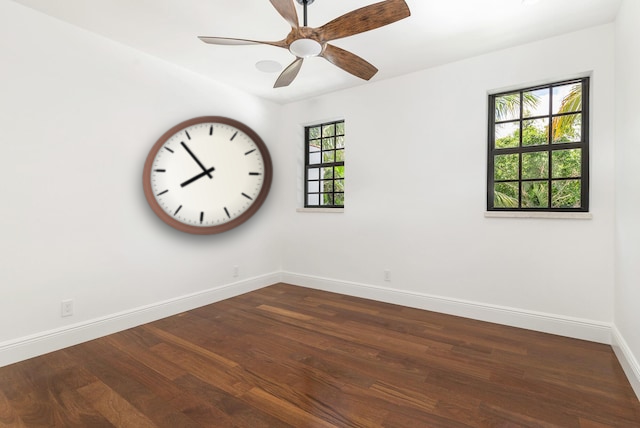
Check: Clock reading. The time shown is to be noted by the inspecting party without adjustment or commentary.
7:53
